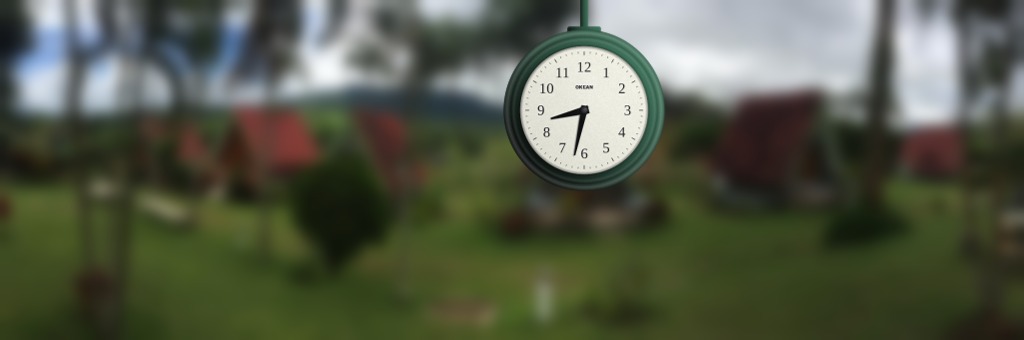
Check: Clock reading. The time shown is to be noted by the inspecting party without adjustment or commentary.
8:32
